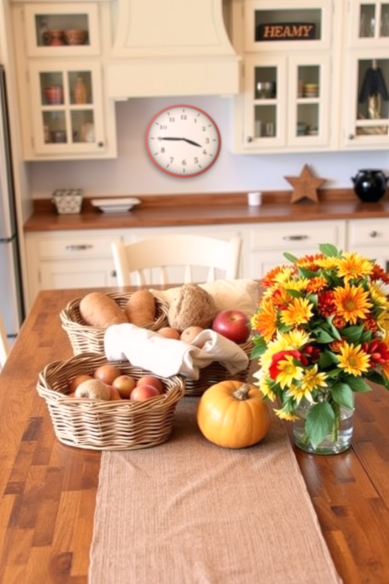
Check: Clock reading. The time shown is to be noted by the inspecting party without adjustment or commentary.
3:45
